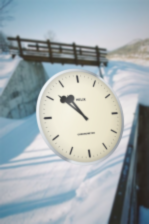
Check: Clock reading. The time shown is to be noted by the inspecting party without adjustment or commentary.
10:52
